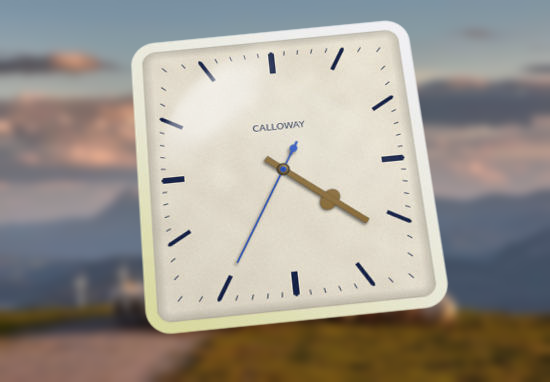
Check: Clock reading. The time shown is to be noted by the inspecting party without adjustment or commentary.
4:21:35
